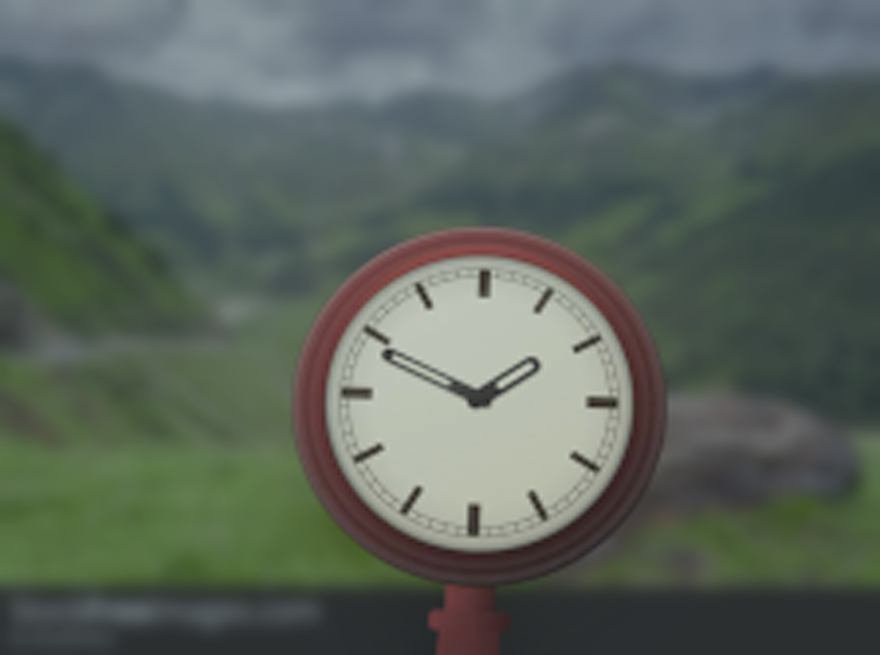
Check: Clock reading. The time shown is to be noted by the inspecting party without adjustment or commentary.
1:49
